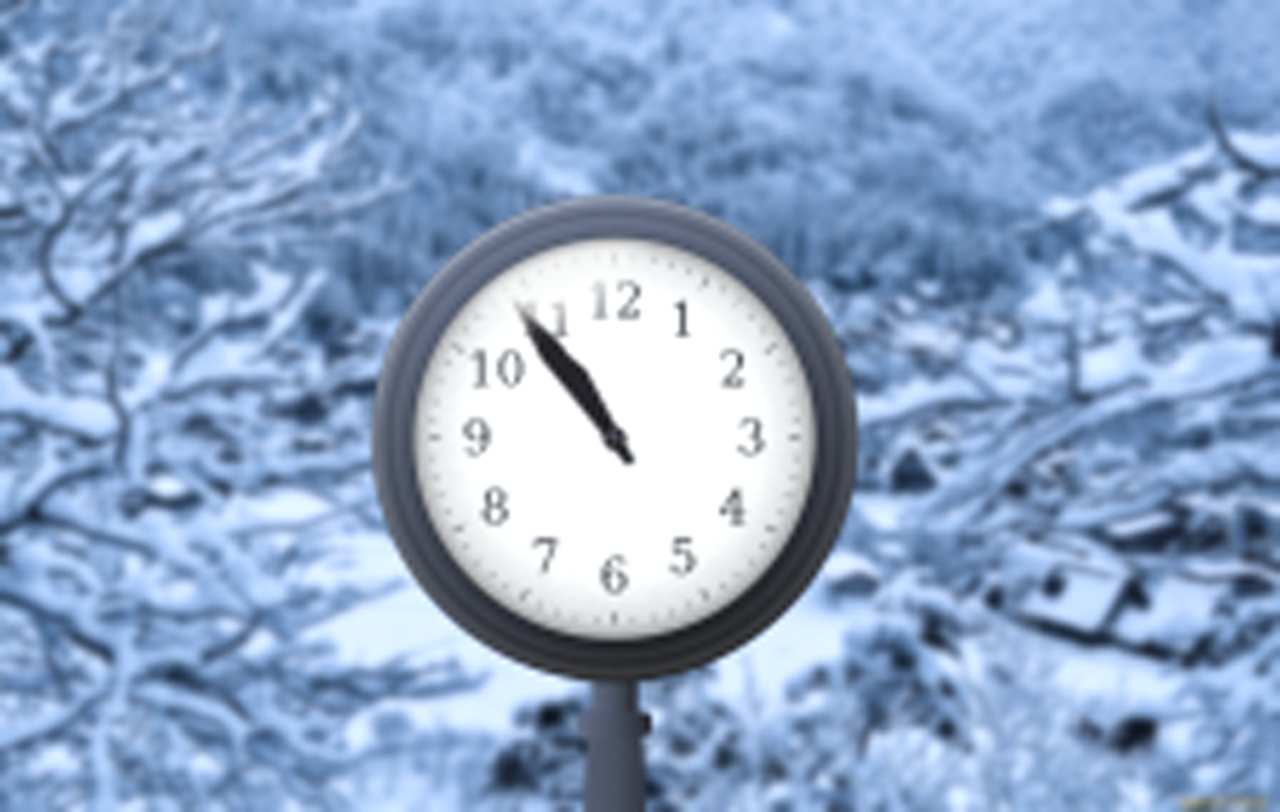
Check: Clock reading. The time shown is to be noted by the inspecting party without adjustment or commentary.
10:54
